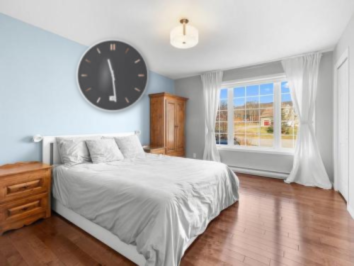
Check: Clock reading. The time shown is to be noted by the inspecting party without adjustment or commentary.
11:29
